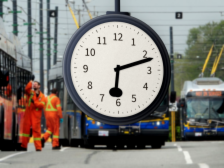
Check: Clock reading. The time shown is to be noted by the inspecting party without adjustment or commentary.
6:12
